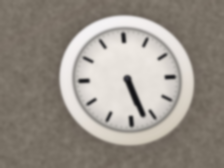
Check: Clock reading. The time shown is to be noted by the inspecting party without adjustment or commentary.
5:27
